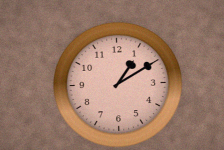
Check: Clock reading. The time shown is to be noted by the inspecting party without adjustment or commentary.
1:10
